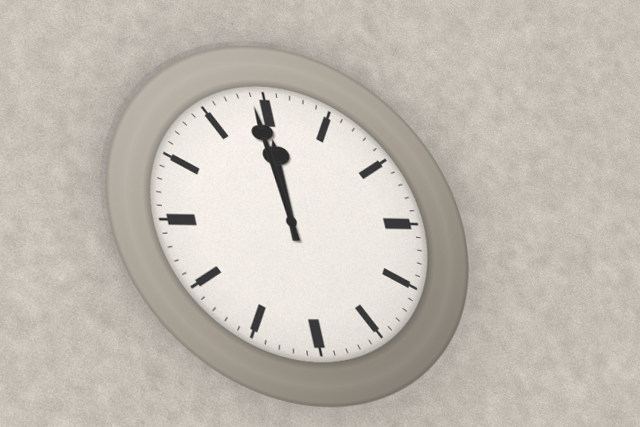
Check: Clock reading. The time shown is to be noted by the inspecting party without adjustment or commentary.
11:59
